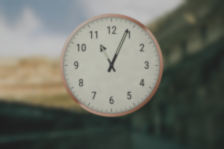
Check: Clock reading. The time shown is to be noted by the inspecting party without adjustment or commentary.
11:04
